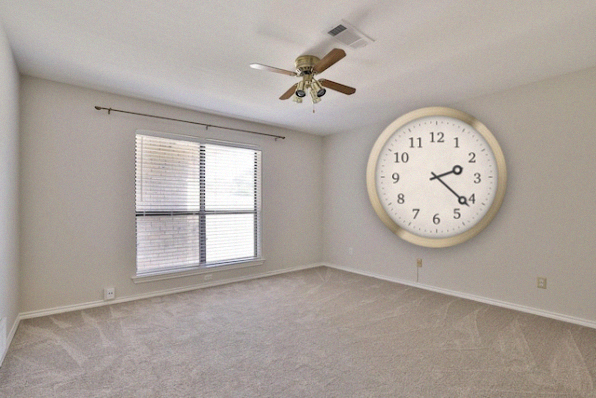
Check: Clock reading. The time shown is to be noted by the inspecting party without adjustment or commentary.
2:22
